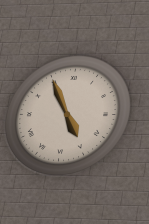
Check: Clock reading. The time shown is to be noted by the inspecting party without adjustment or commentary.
4:55
